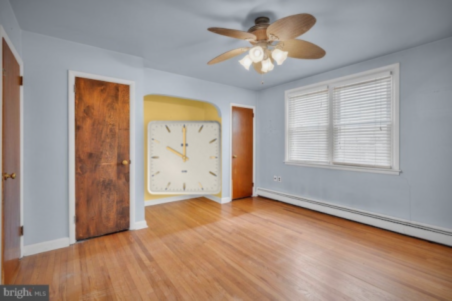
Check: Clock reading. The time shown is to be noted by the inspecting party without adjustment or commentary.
10:00
